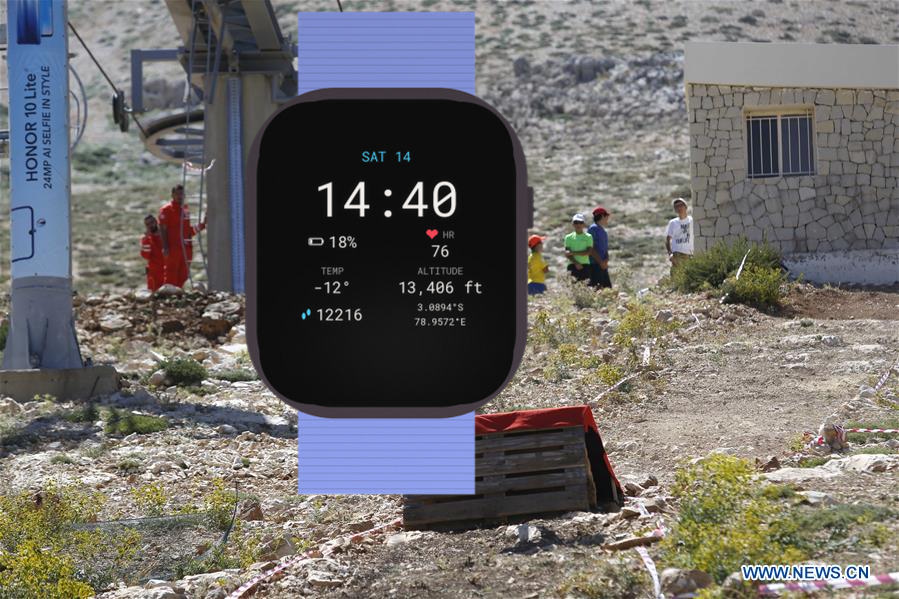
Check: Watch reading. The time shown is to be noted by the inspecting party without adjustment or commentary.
14:40
